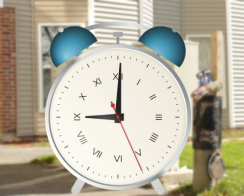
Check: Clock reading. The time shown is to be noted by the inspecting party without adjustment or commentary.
9:00:26
